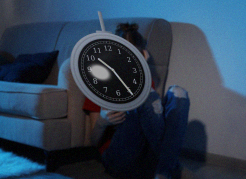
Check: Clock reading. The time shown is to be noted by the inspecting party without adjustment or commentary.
10:25
